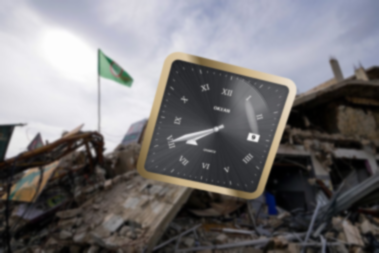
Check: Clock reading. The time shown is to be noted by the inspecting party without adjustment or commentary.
7:40
